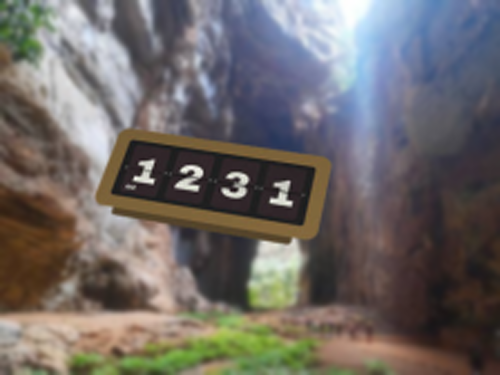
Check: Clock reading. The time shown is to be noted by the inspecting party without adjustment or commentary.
12:31
